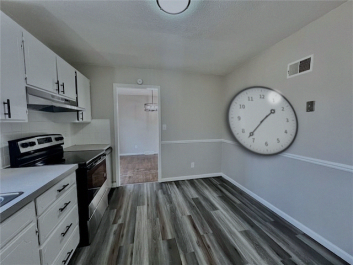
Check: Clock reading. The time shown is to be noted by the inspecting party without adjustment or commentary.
1:37
